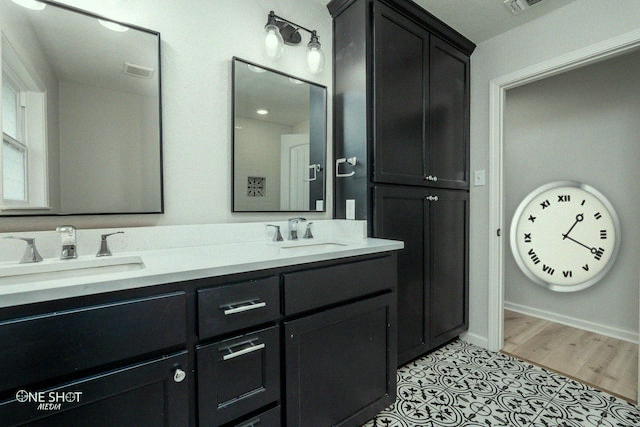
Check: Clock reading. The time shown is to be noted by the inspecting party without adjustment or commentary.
1:20
